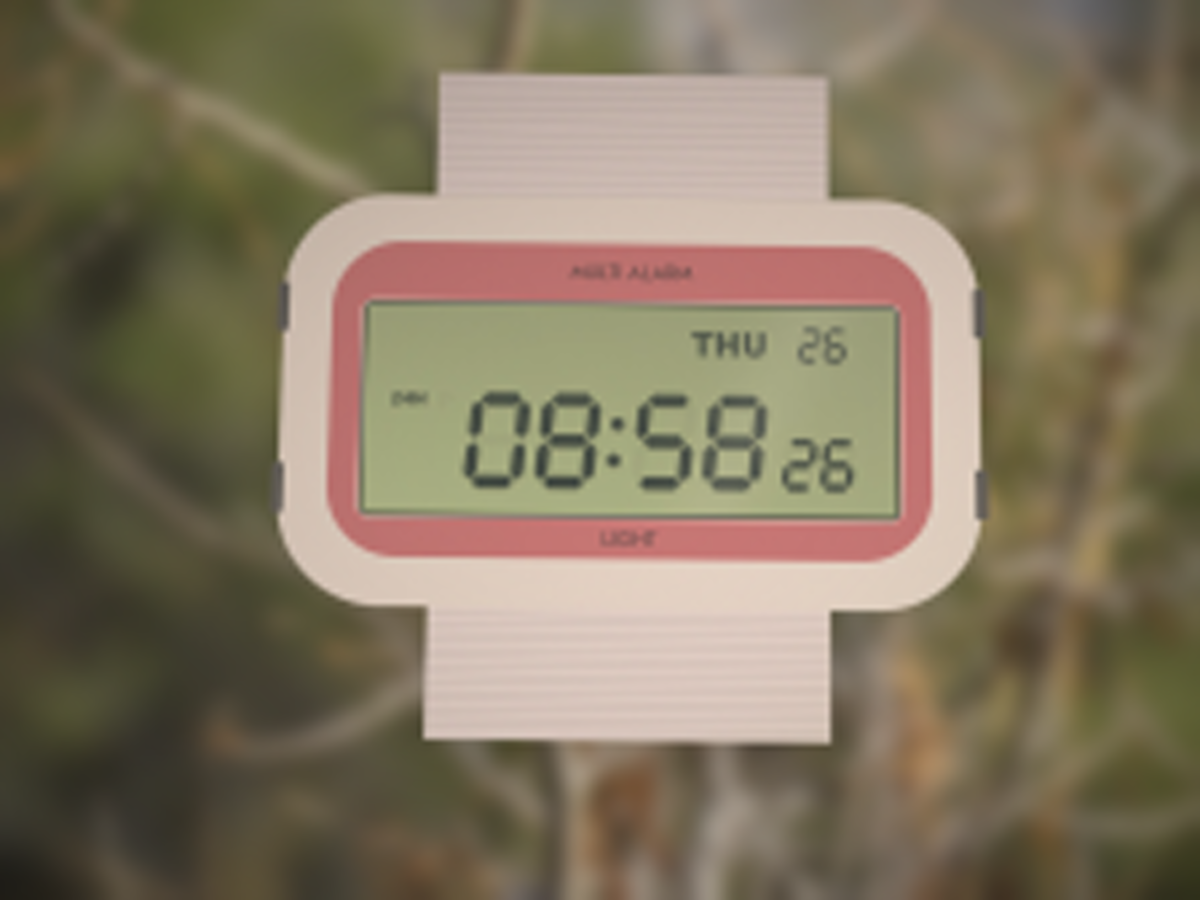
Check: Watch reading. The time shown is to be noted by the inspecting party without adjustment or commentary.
8:58:26
